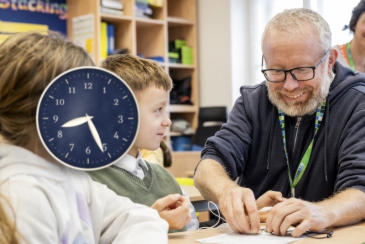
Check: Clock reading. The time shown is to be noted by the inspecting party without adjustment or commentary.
8:26
